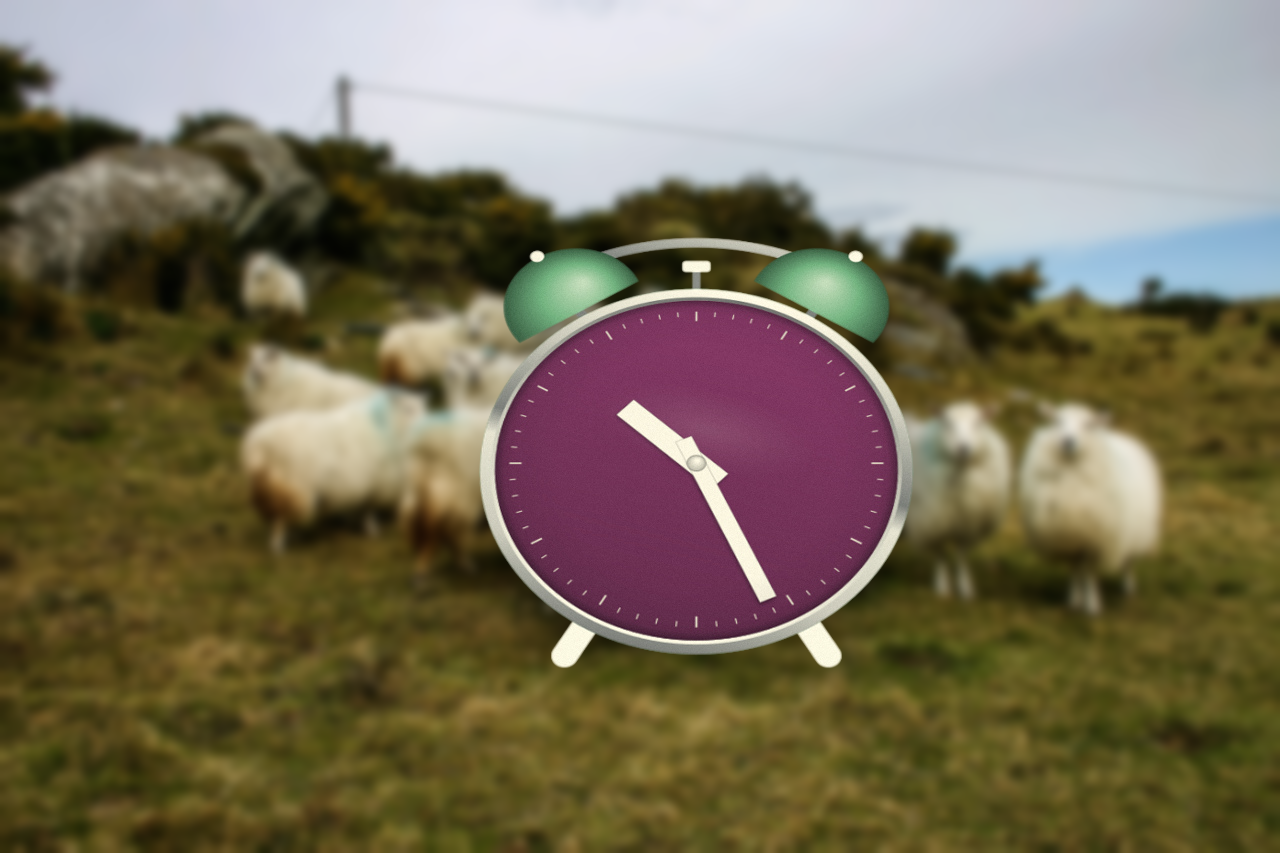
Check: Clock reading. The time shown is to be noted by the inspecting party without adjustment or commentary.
10:26
